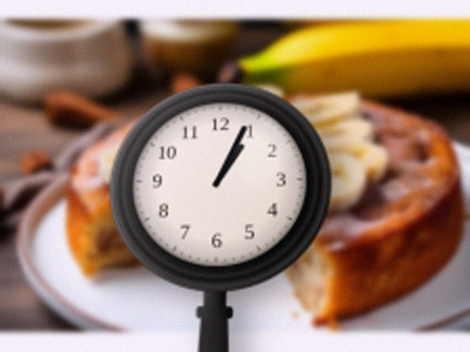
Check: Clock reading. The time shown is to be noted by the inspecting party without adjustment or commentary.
1:04
